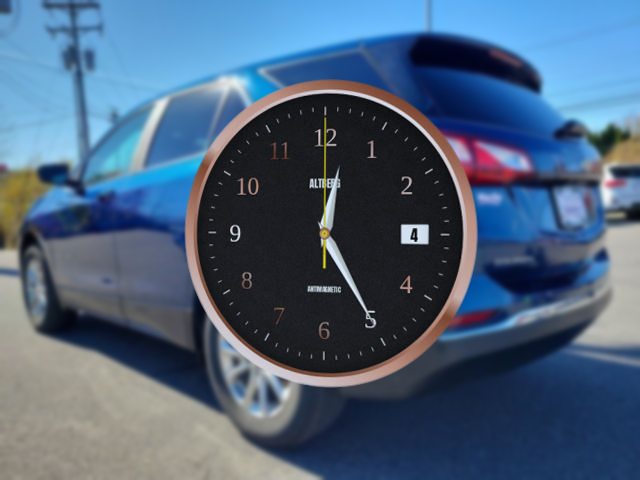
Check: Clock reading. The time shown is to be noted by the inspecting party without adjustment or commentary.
12:25:00
